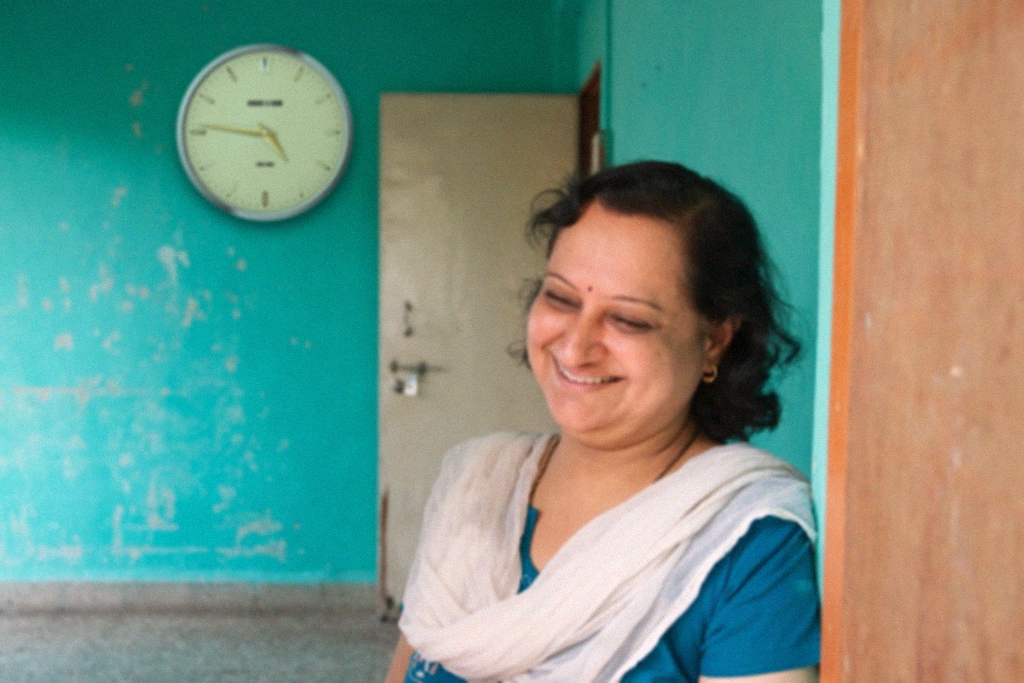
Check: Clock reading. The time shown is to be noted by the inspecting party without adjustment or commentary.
4:46
